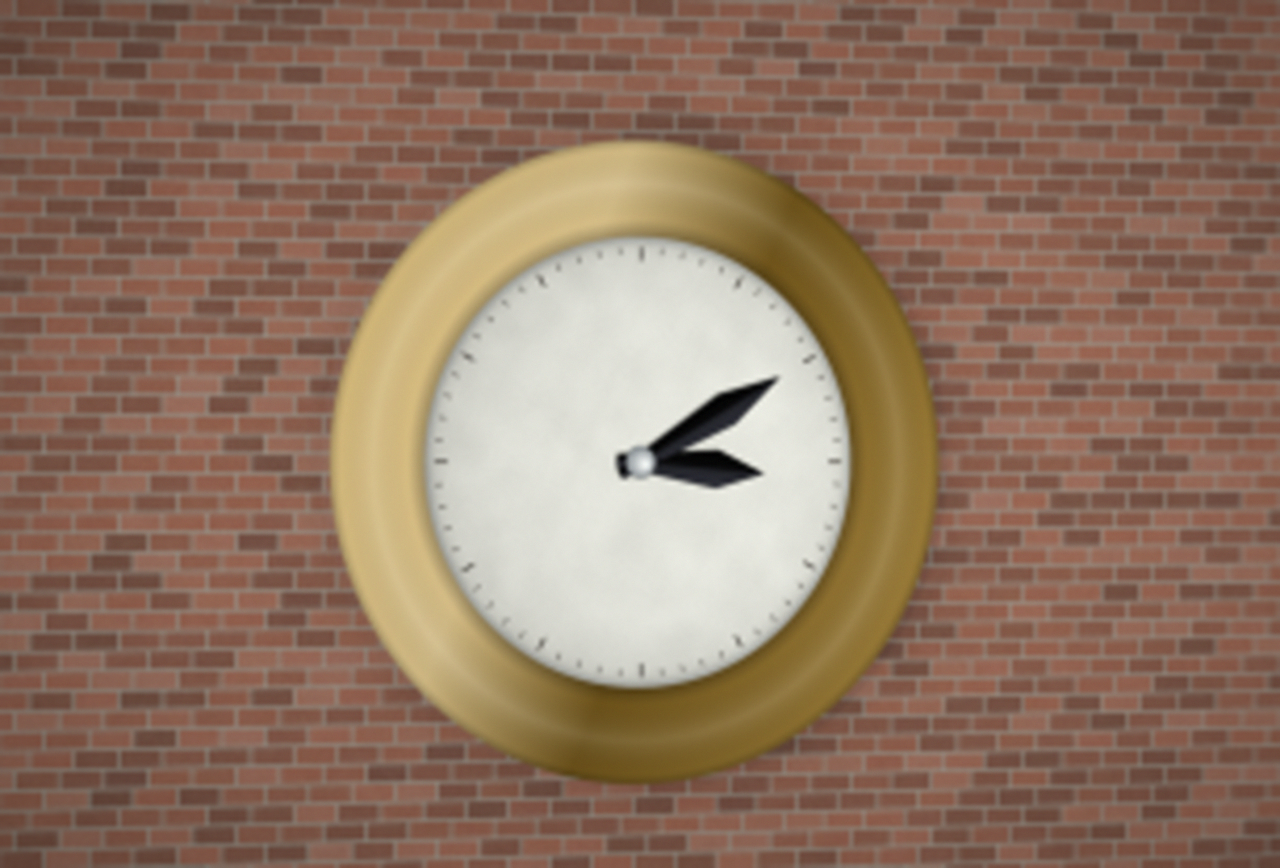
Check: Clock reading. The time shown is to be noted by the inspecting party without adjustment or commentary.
3:10
